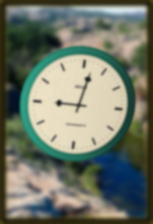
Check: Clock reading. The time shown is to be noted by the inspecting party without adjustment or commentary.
9:02
